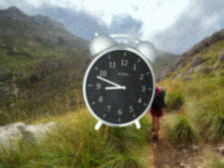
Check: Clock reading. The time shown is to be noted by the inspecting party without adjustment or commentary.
8:48
